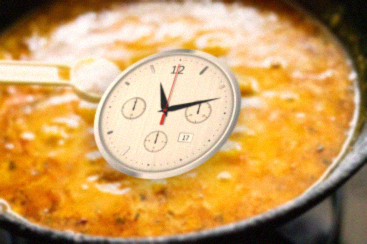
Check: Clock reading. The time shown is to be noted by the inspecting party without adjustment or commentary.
11:12
